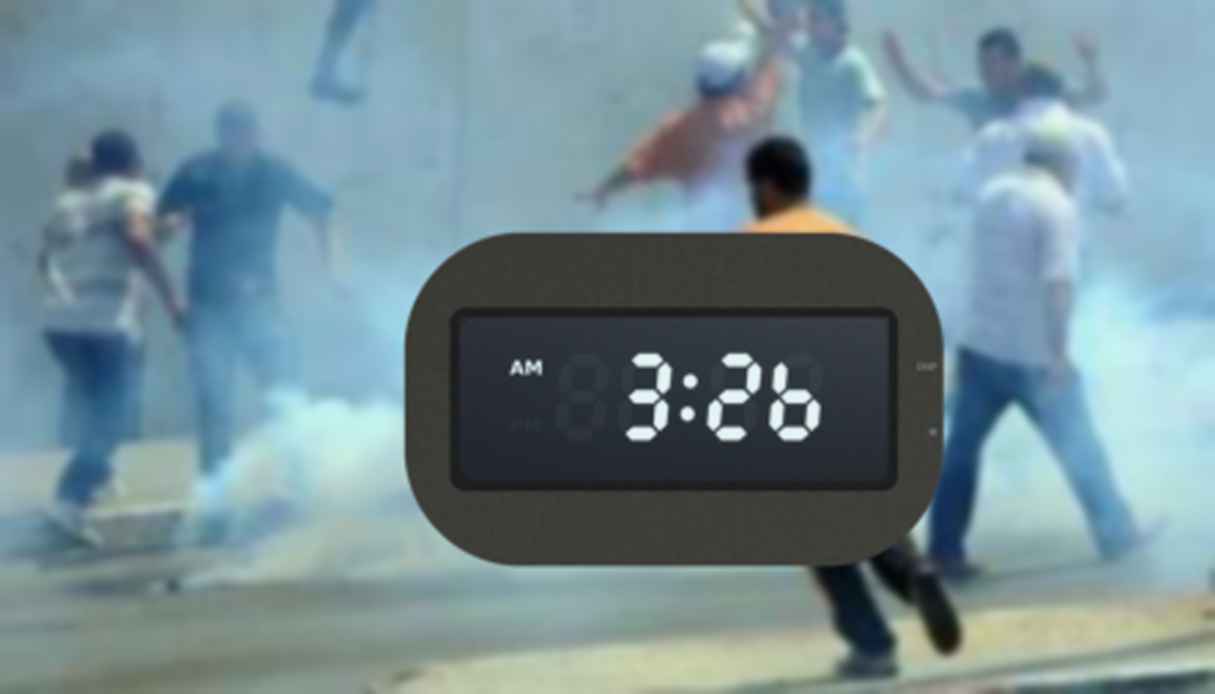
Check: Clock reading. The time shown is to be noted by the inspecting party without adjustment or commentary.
3:26
